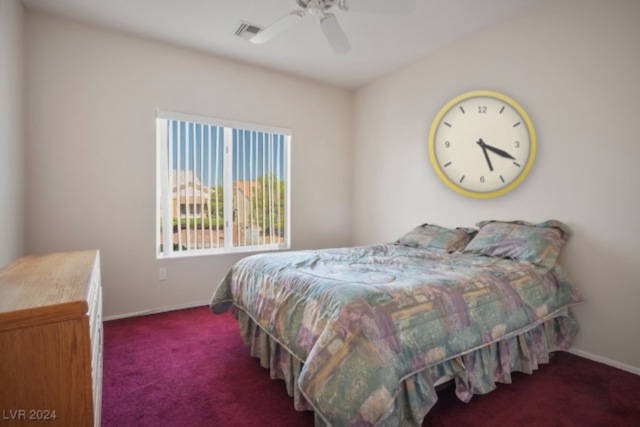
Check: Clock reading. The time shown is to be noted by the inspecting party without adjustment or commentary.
5:19
